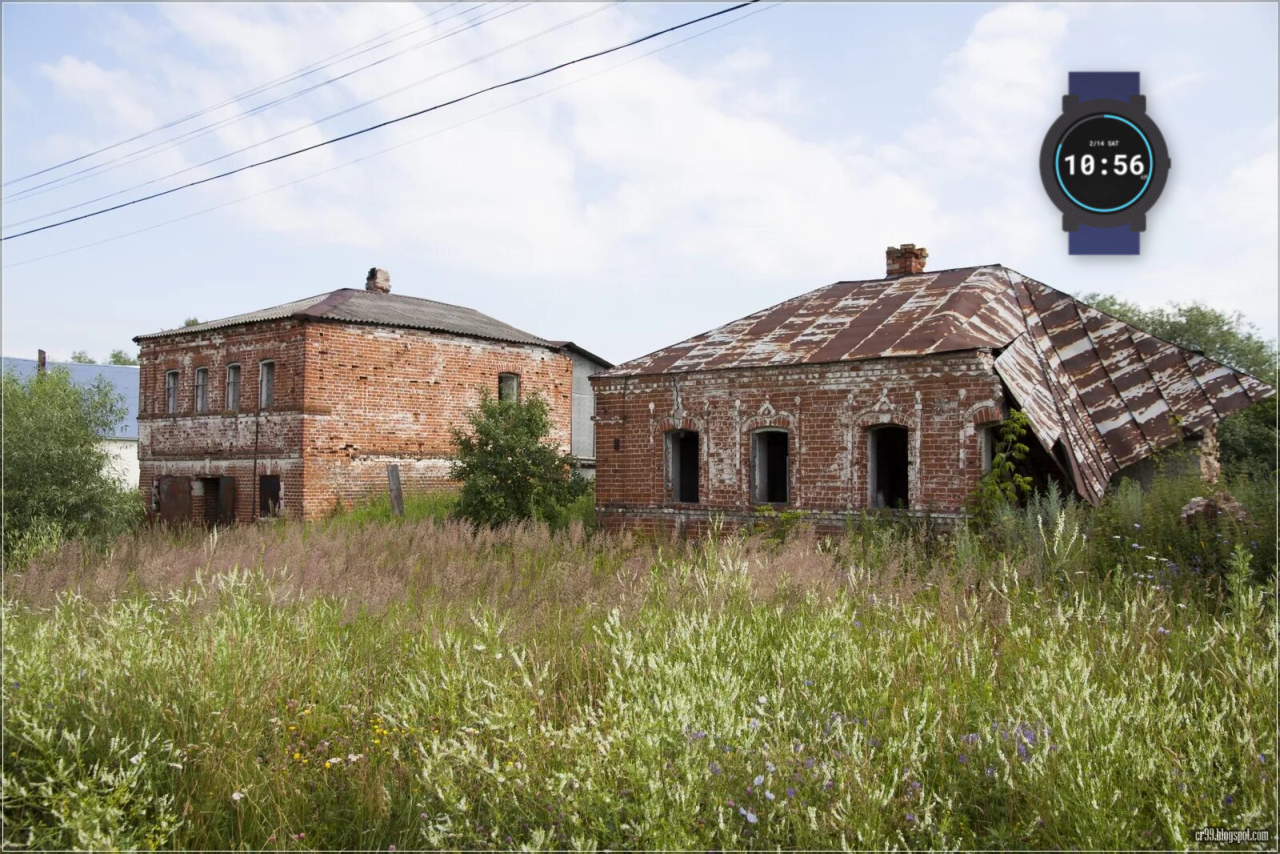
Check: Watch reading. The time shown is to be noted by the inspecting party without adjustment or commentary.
10:56
